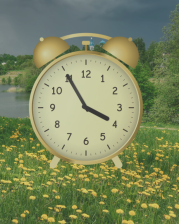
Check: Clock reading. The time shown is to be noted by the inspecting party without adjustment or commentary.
3:55
